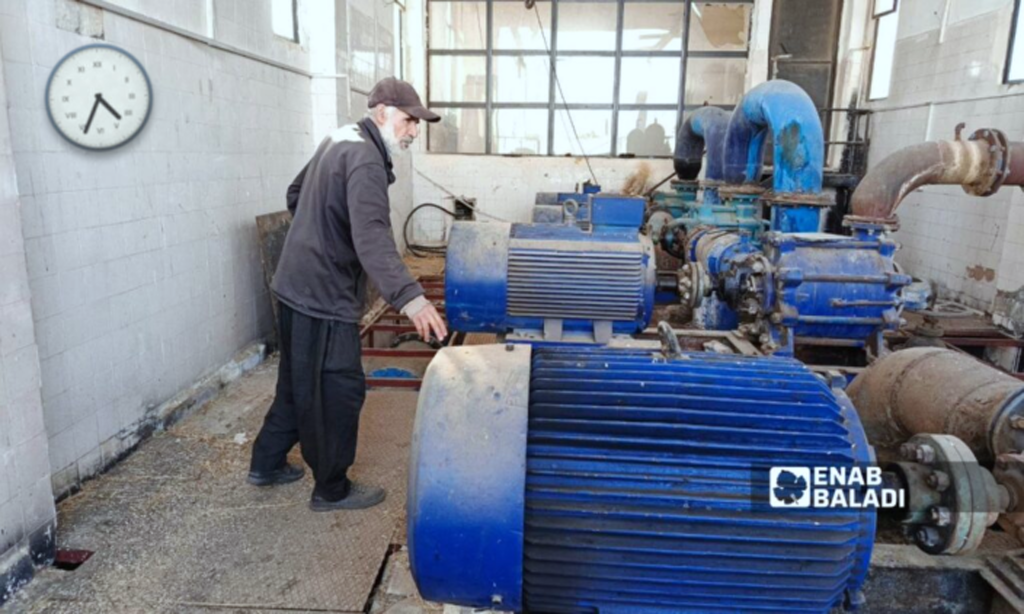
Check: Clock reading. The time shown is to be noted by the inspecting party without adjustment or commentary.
4:34
